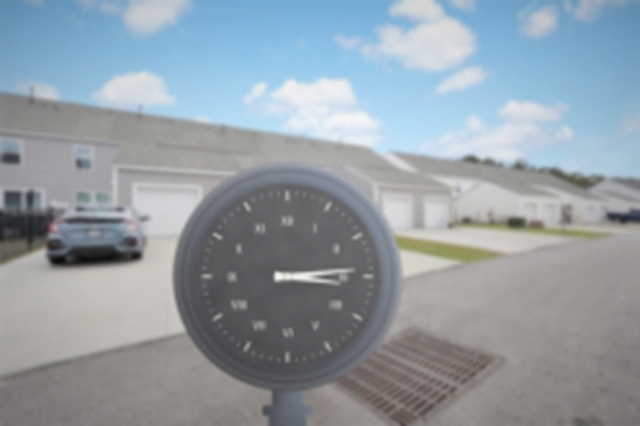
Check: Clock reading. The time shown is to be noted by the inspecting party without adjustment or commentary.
3:14
